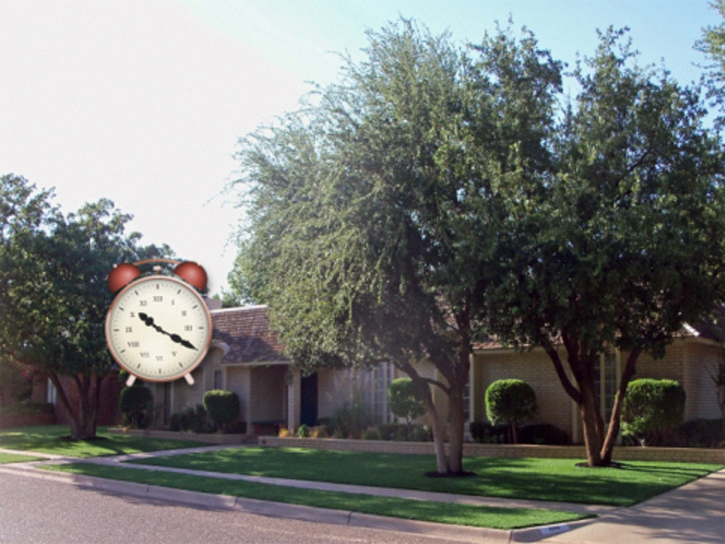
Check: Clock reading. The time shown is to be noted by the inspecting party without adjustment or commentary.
10:20
